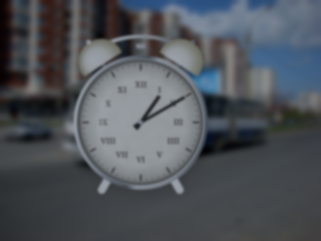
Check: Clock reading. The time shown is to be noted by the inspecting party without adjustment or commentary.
1:10
